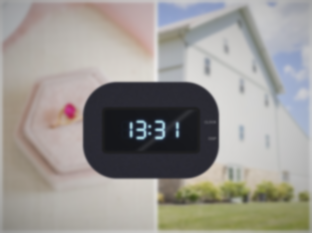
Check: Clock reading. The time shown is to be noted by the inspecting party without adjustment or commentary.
13:31
